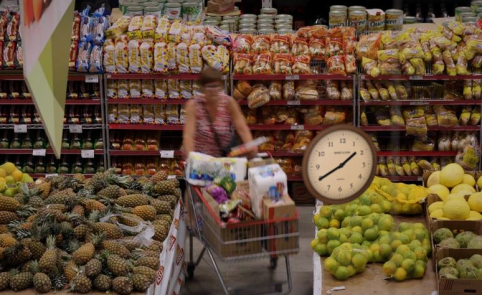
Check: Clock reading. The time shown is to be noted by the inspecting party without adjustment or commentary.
1:40
